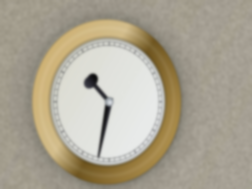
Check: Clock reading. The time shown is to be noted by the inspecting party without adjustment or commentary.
10:32
